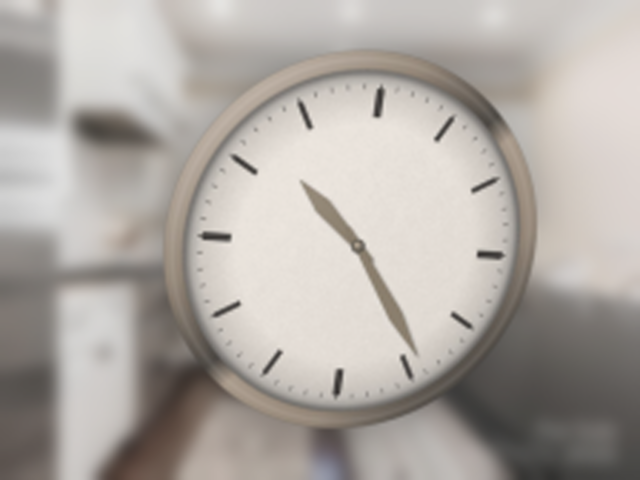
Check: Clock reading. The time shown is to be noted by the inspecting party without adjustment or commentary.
10:24
